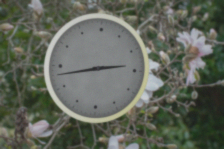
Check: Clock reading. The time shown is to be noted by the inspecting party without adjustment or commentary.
2:43
